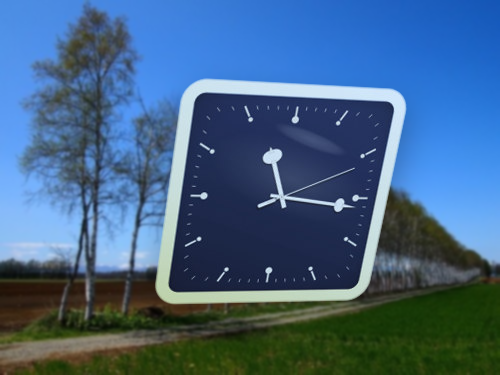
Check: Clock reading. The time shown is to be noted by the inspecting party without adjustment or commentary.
11:16:11
